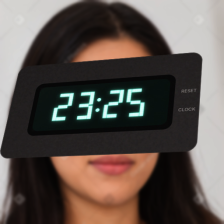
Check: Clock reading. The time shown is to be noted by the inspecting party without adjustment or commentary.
23:25
